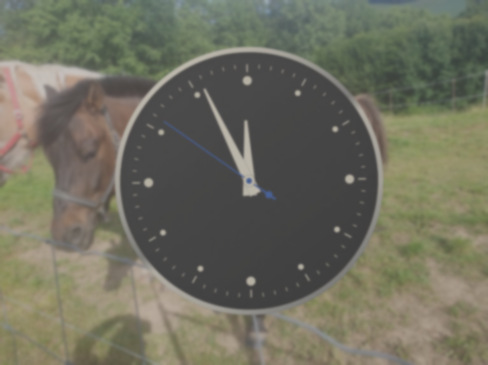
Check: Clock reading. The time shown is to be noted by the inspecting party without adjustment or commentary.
11:55:51
